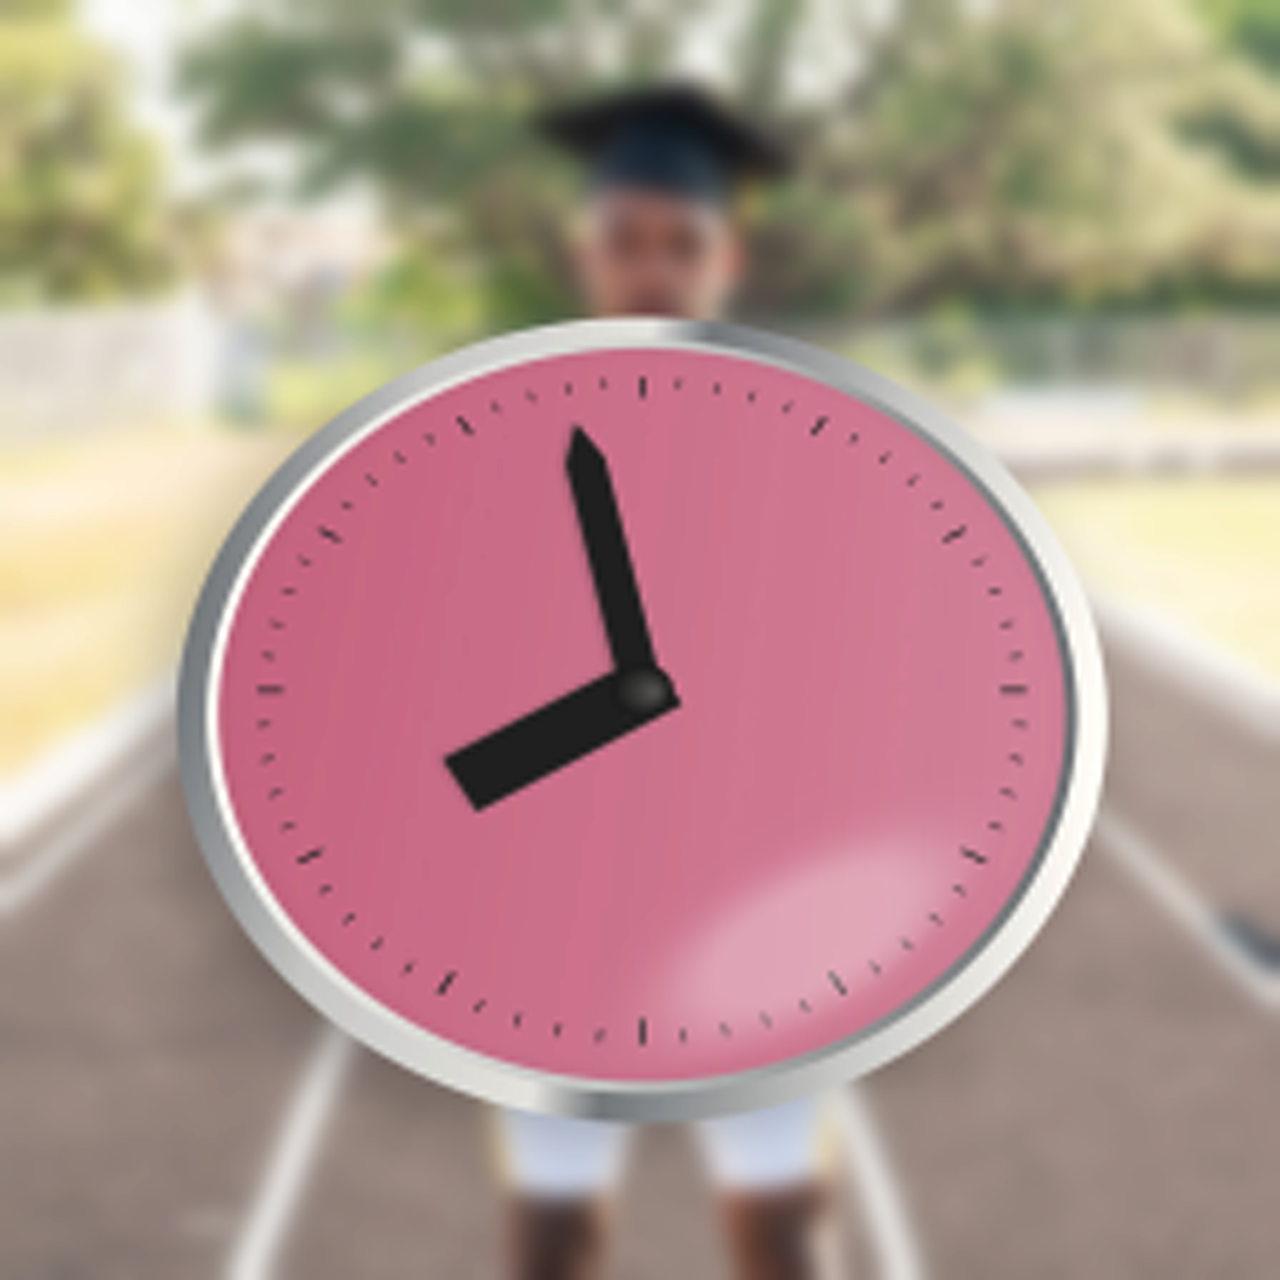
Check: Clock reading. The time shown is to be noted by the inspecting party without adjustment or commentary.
7:58
